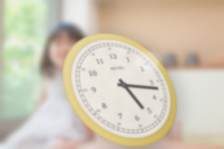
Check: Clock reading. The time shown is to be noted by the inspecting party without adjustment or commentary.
5:17
